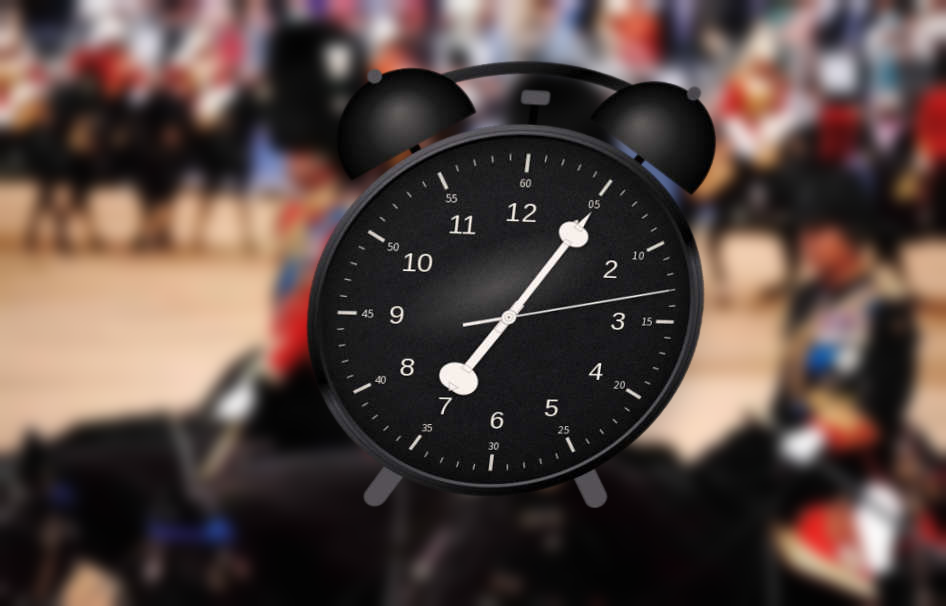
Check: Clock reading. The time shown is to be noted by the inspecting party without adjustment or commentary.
7:05:13
